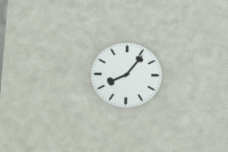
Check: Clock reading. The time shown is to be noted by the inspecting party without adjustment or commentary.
8:06
